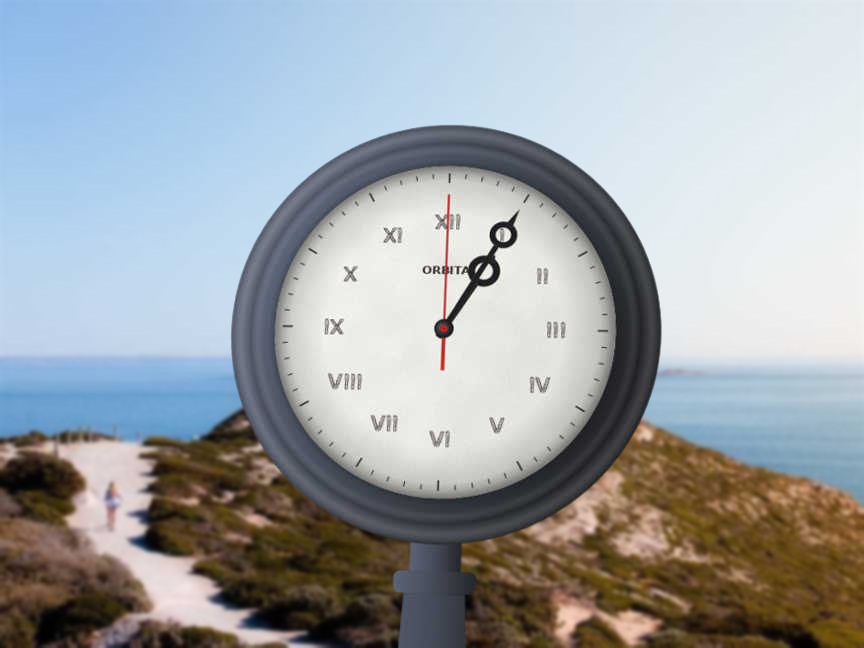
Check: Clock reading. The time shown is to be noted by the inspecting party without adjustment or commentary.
1:05:00
